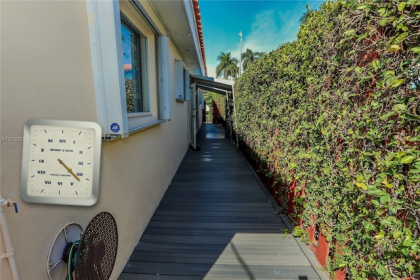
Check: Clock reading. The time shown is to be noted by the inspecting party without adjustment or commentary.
4:22
